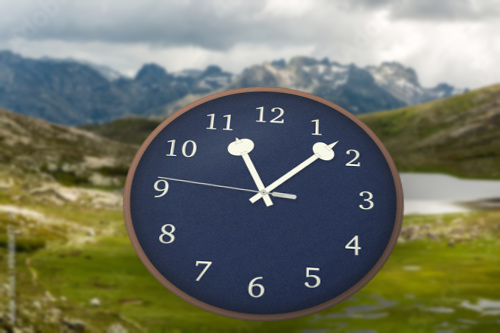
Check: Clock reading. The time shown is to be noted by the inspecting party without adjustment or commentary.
11:07:46
